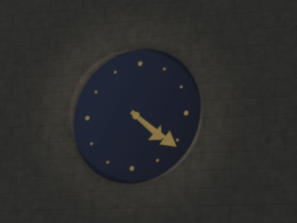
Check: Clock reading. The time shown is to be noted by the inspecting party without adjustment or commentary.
4:21
